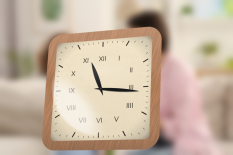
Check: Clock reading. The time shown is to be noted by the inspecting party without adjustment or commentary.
11:16
